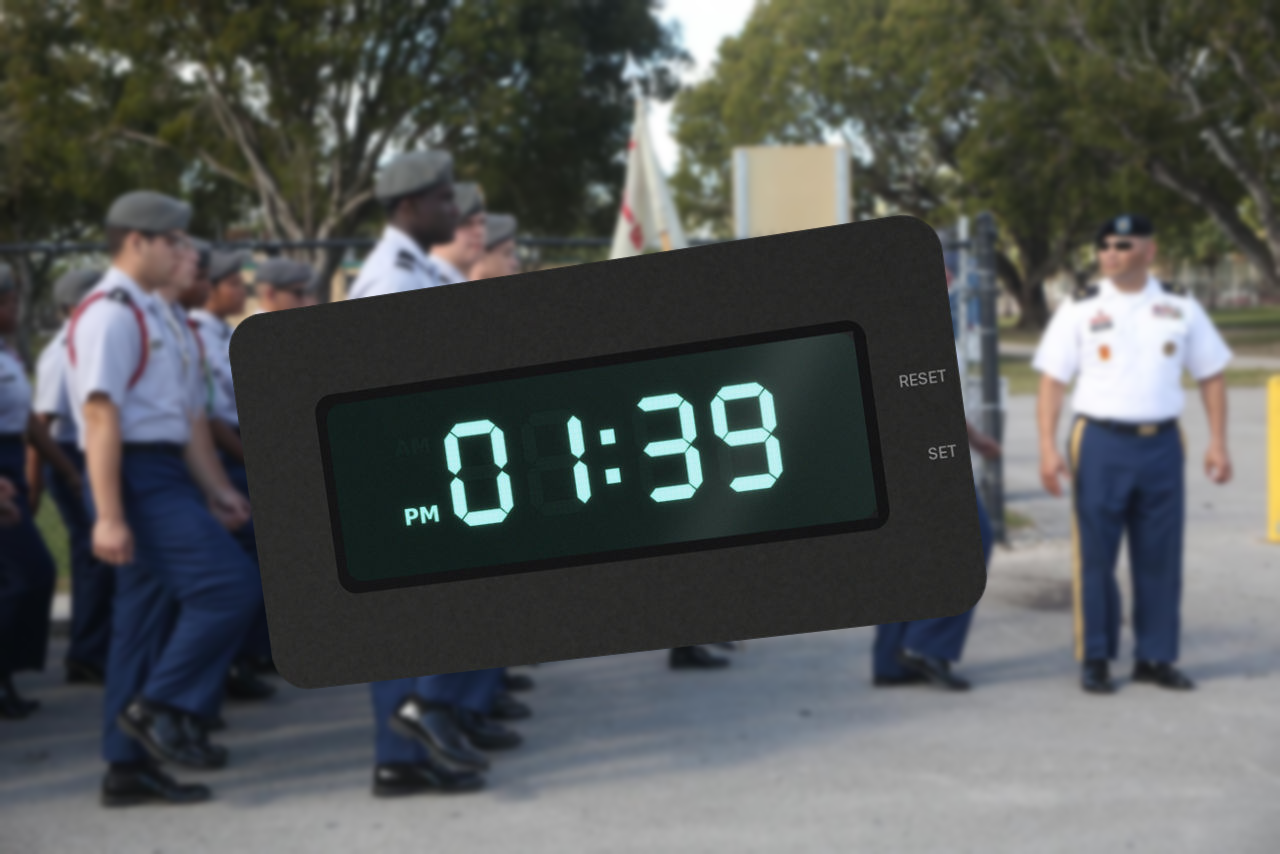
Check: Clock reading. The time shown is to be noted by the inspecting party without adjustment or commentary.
1:39
